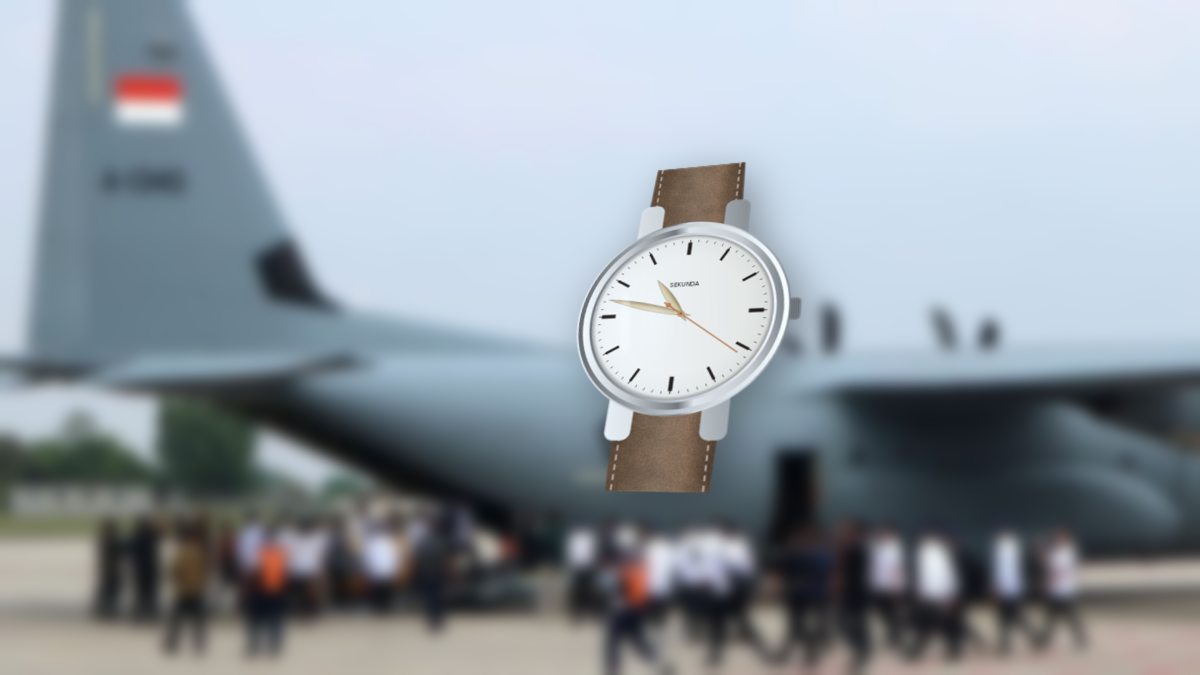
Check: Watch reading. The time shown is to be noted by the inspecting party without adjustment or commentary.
10:47:21
